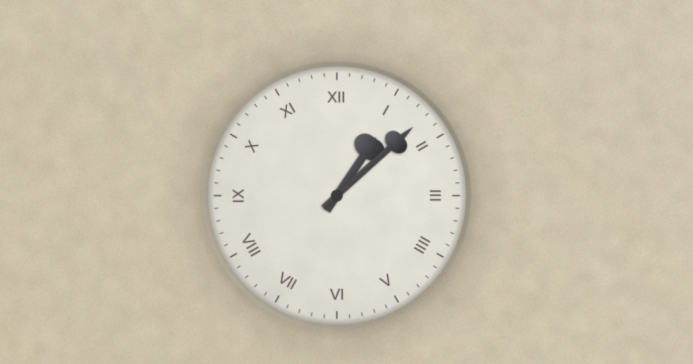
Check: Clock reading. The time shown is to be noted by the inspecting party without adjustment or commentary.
1:08
